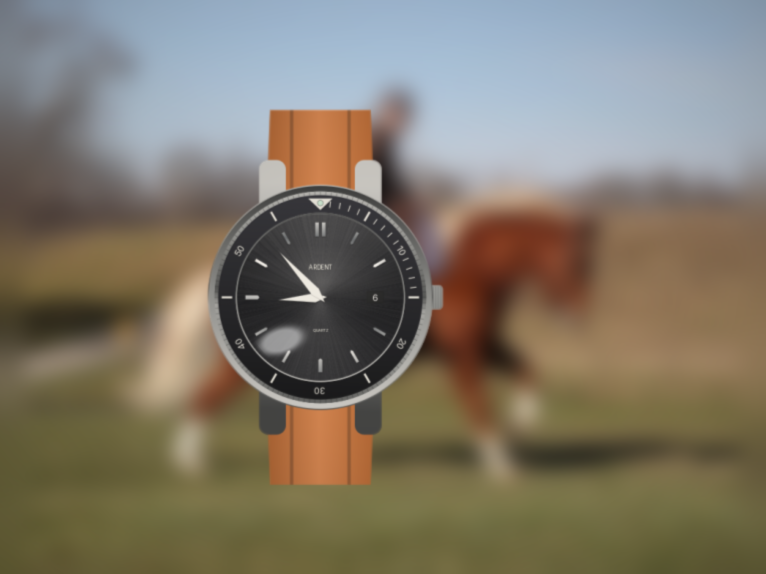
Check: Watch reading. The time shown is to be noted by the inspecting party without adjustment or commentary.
8:53
